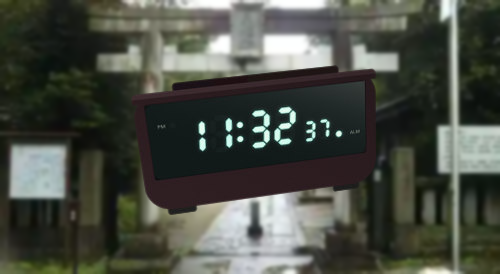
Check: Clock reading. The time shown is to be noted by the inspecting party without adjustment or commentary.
11:32:37
